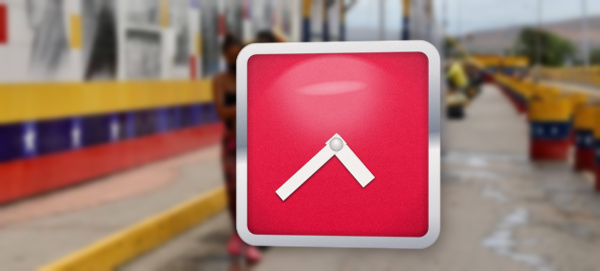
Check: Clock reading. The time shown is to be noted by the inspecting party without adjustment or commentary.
4:38
